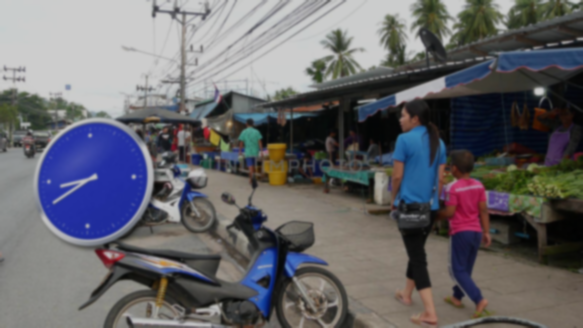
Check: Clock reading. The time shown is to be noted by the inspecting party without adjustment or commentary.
8:40
